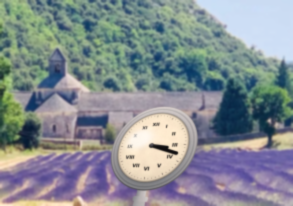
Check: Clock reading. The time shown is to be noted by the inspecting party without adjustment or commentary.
3:18
